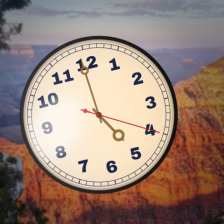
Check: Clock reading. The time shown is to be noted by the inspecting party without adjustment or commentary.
4:59:20
